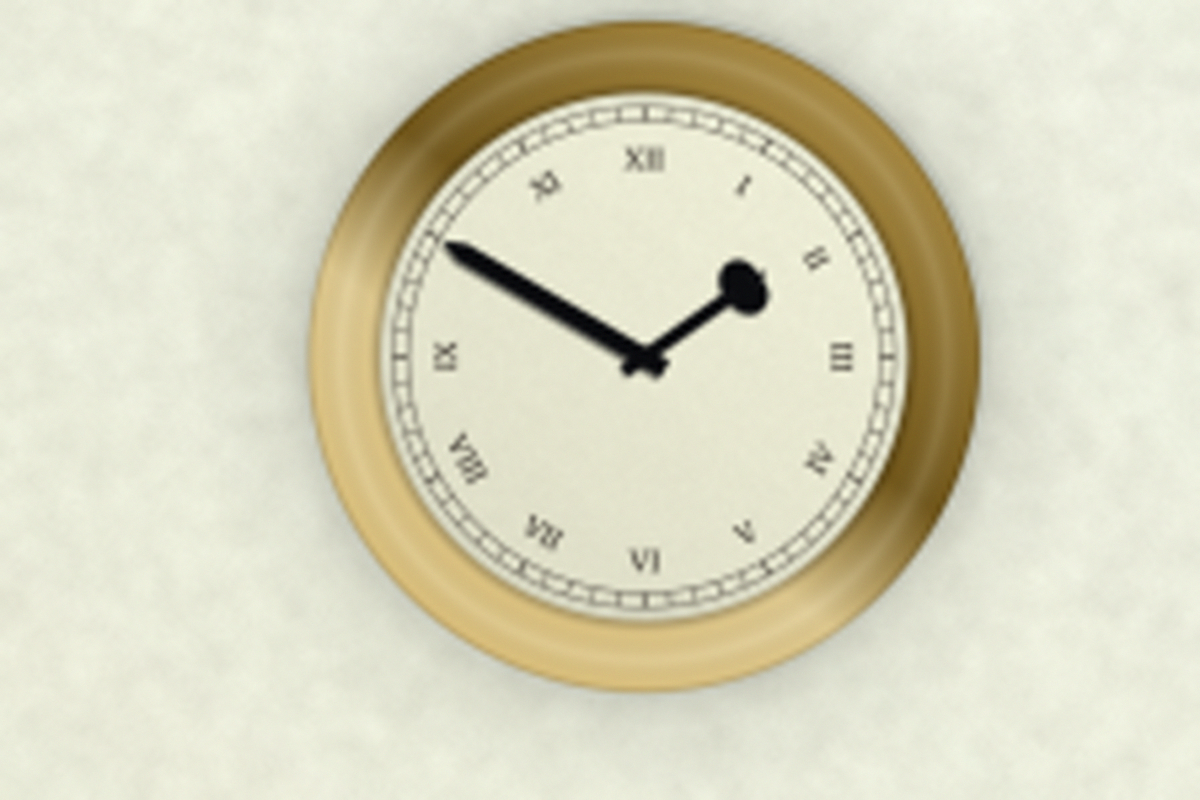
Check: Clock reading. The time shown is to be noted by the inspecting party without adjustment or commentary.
1:50
